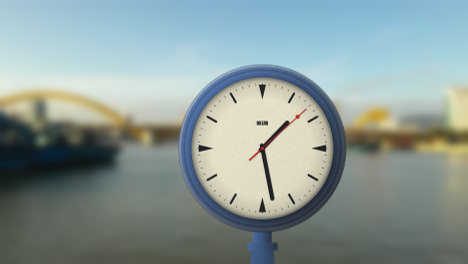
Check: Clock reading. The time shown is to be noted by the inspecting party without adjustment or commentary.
1:28:08
